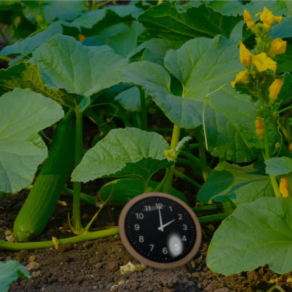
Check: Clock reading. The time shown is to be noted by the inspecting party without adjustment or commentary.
2:00
